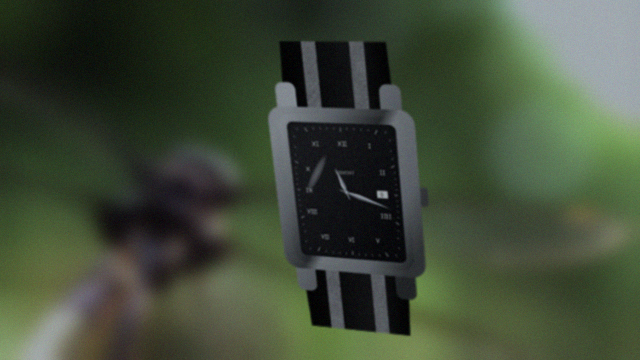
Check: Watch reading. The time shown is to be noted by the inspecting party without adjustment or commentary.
11:18
